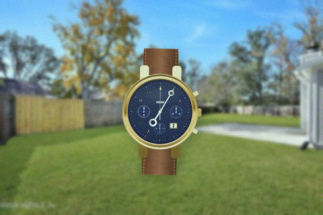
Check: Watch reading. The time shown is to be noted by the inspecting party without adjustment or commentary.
7:05
